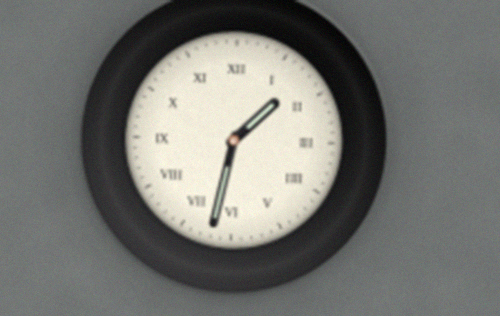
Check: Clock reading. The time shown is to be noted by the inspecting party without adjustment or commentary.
1:32
